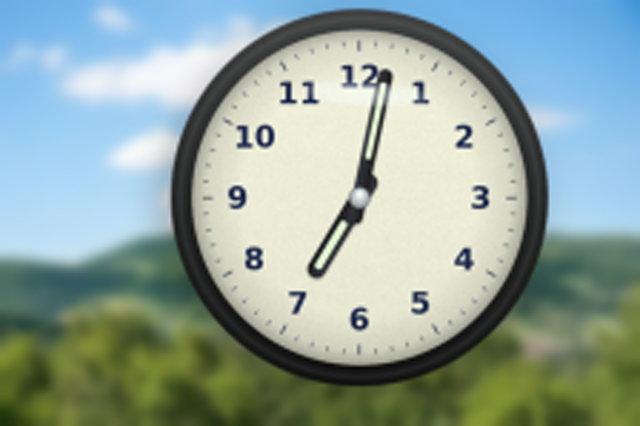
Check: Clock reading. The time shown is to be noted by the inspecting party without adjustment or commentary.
7:02
